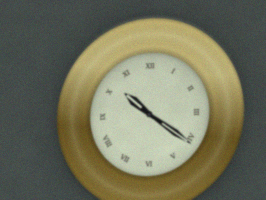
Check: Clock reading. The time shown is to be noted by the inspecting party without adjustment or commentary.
10:21
